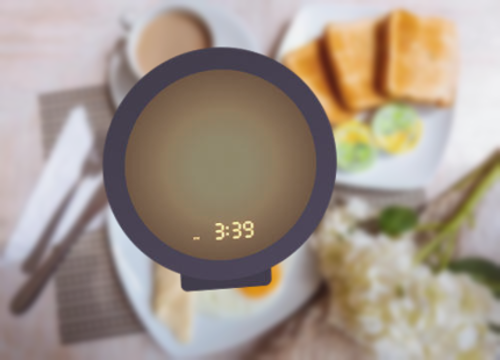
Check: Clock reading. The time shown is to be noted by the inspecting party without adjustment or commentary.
3:39
